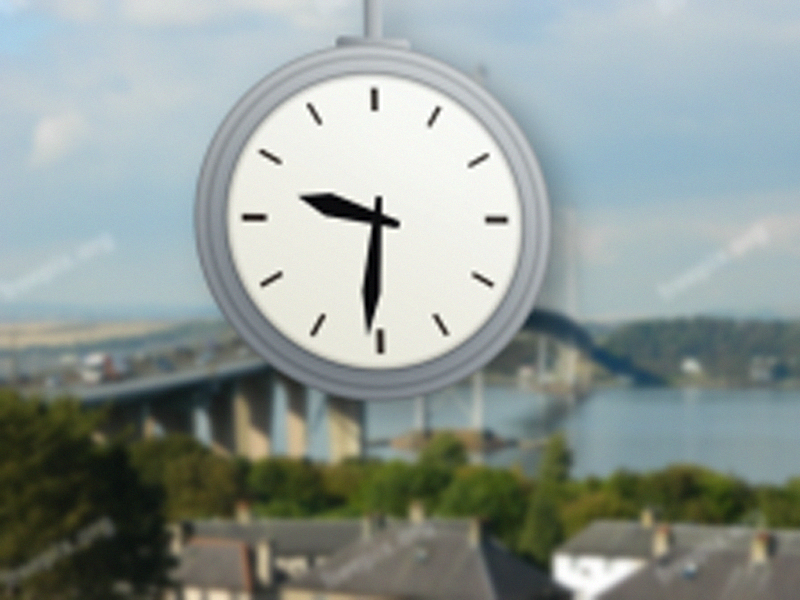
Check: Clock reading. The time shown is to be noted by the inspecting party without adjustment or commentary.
9:31
